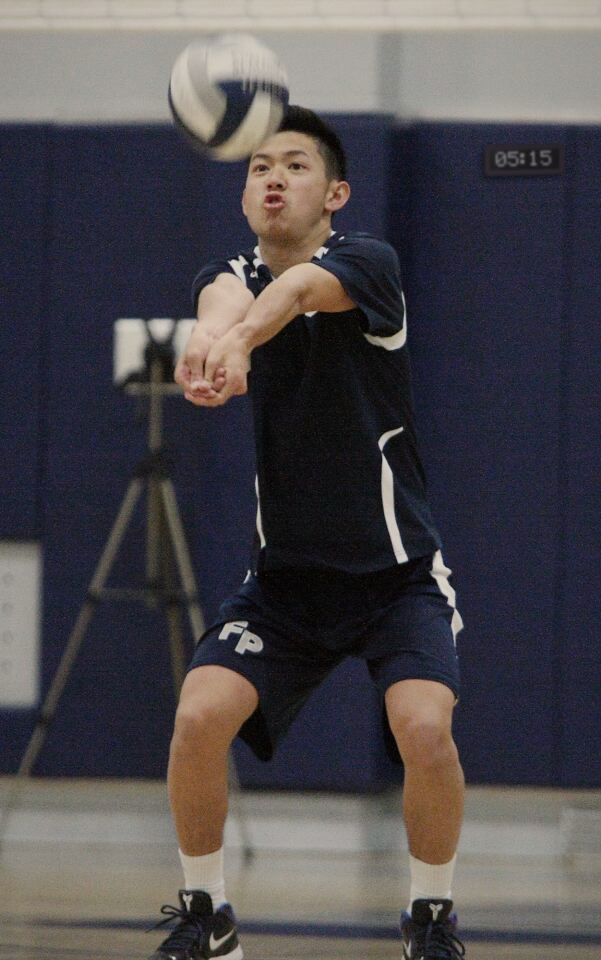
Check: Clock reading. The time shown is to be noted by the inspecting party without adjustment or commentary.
5:15
